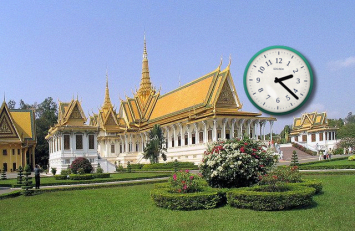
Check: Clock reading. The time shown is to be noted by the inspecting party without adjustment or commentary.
2:22
